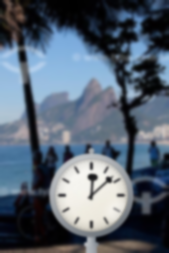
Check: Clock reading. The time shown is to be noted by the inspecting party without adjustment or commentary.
12:08
